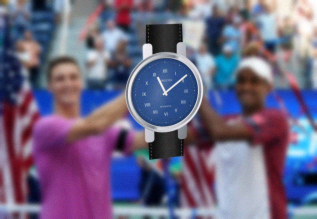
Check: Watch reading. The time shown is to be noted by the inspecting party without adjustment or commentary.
11:09
